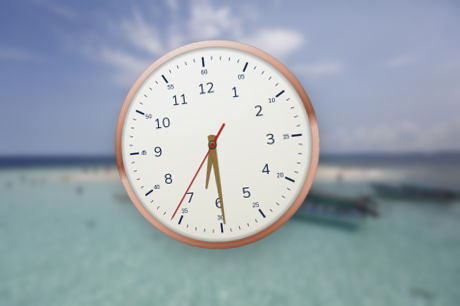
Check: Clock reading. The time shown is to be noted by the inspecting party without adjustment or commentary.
6:29:36
